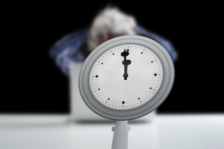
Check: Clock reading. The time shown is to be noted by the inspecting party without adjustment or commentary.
11:59
